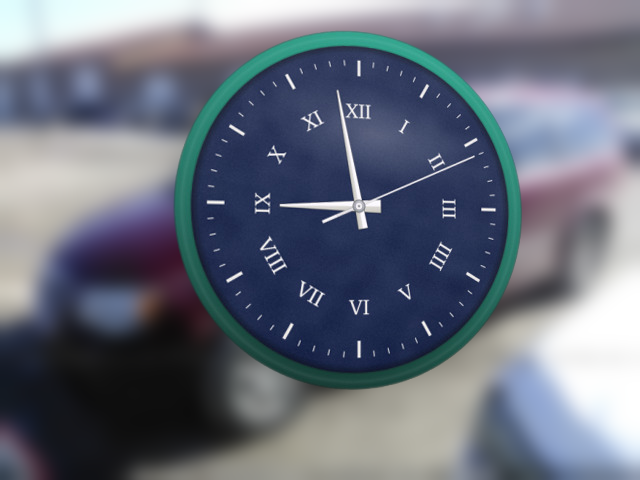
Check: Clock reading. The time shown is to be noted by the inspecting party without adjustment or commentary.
8:58:11
